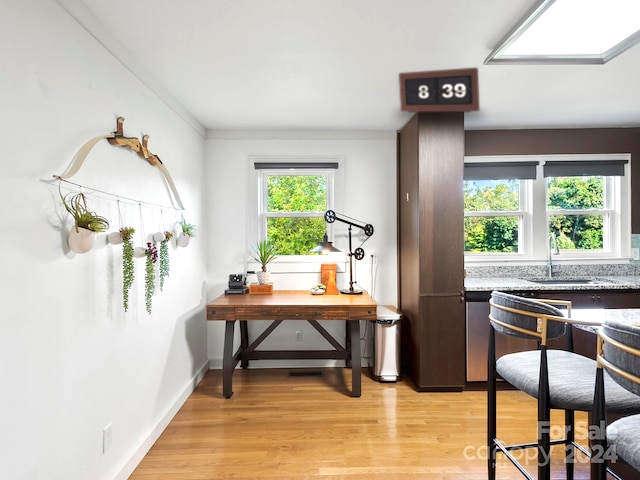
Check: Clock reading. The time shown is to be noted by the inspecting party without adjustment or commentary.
8:39
